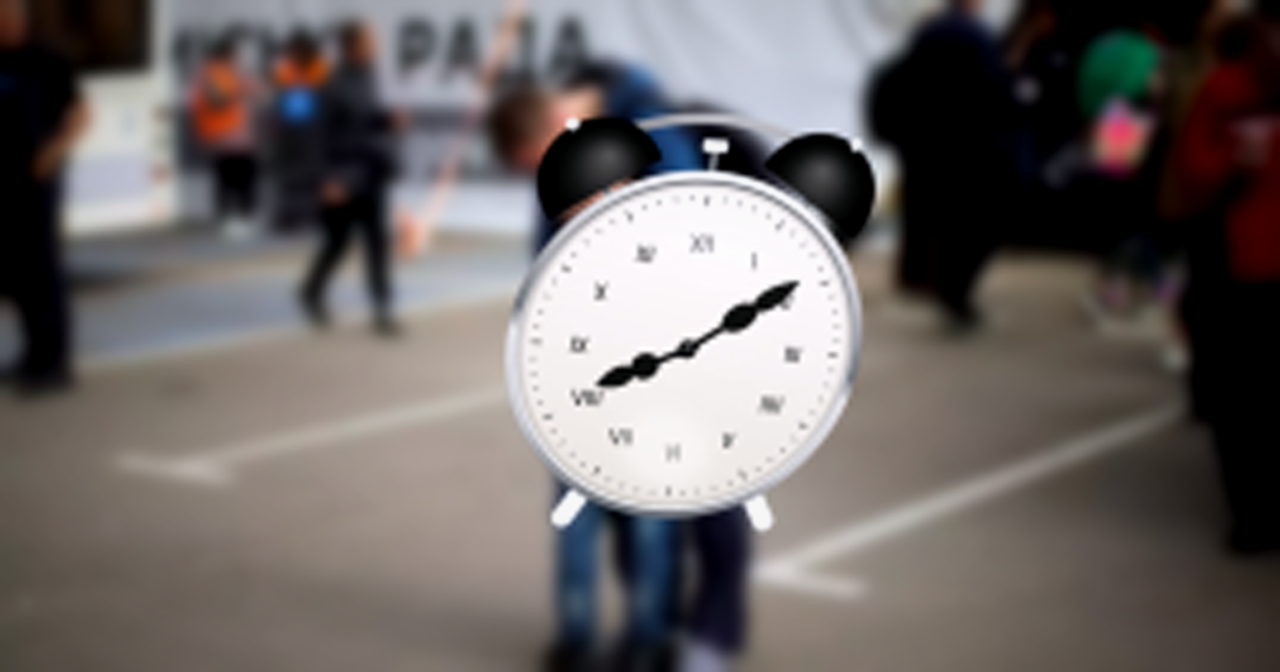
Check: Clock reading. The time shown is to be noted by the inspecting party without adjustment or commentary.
8:09
